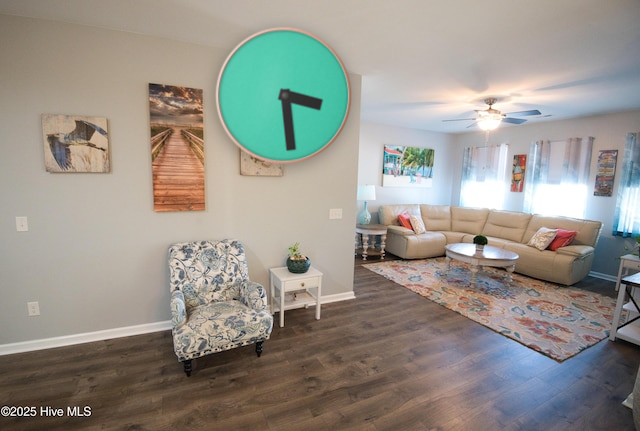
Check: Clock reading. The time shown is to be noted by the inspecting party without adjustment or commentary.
3:29
